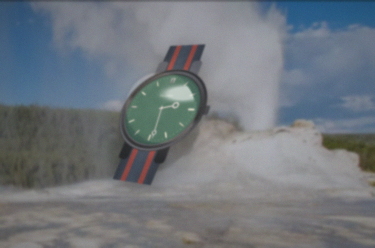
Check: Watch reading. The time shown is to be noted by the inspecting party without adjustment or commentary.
2:29
